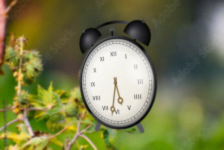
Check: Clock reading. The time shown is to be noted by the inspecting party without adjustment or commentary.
5:32
